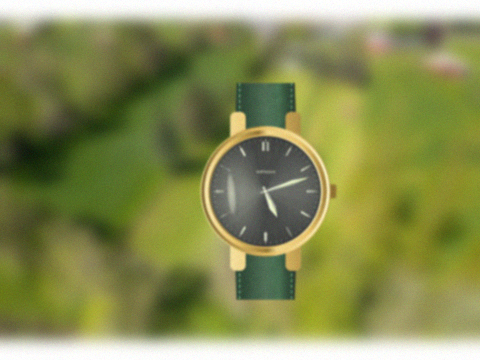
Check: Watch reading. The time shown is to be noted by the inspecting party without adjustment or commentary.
5:12
